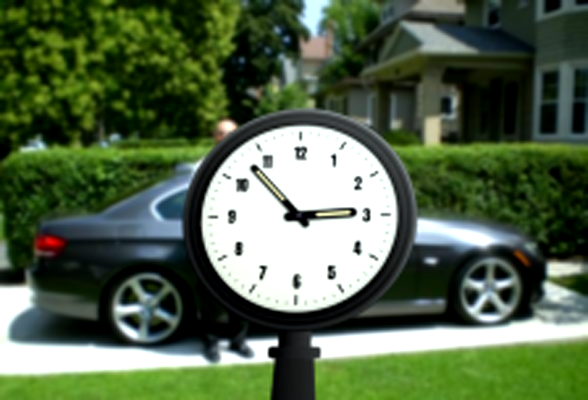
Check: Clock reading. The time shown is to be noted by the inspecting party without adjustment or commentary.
2:53
